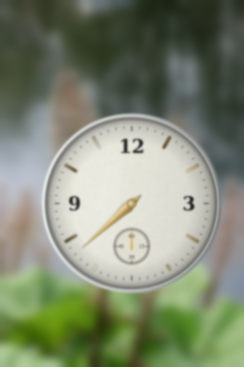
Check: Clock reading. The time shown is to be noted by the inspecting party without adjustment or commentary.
7:38
